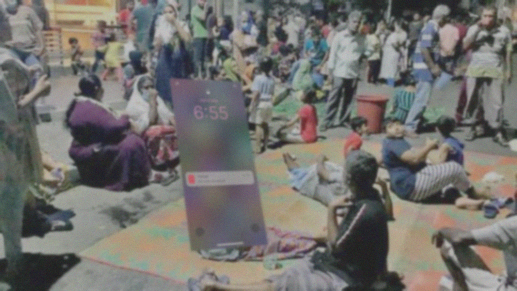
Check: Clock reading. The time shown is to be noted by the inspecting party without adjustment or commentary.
6:55
